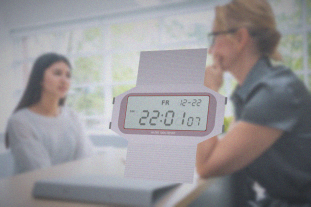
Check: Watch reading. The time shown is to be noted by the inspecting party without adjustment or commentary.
22:01:07
